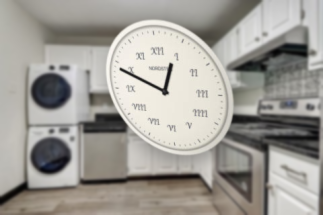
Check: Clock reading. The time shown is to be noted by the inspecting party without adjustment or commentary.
12:49
